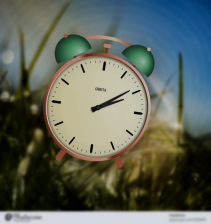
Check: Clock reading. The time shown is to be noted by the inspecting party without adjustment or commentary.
2:09
